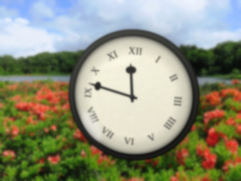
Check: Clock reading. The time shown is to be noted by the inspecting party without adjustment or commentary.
11:47
